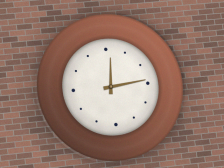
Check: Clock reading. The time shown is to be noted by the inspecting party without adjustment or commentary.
12:14
